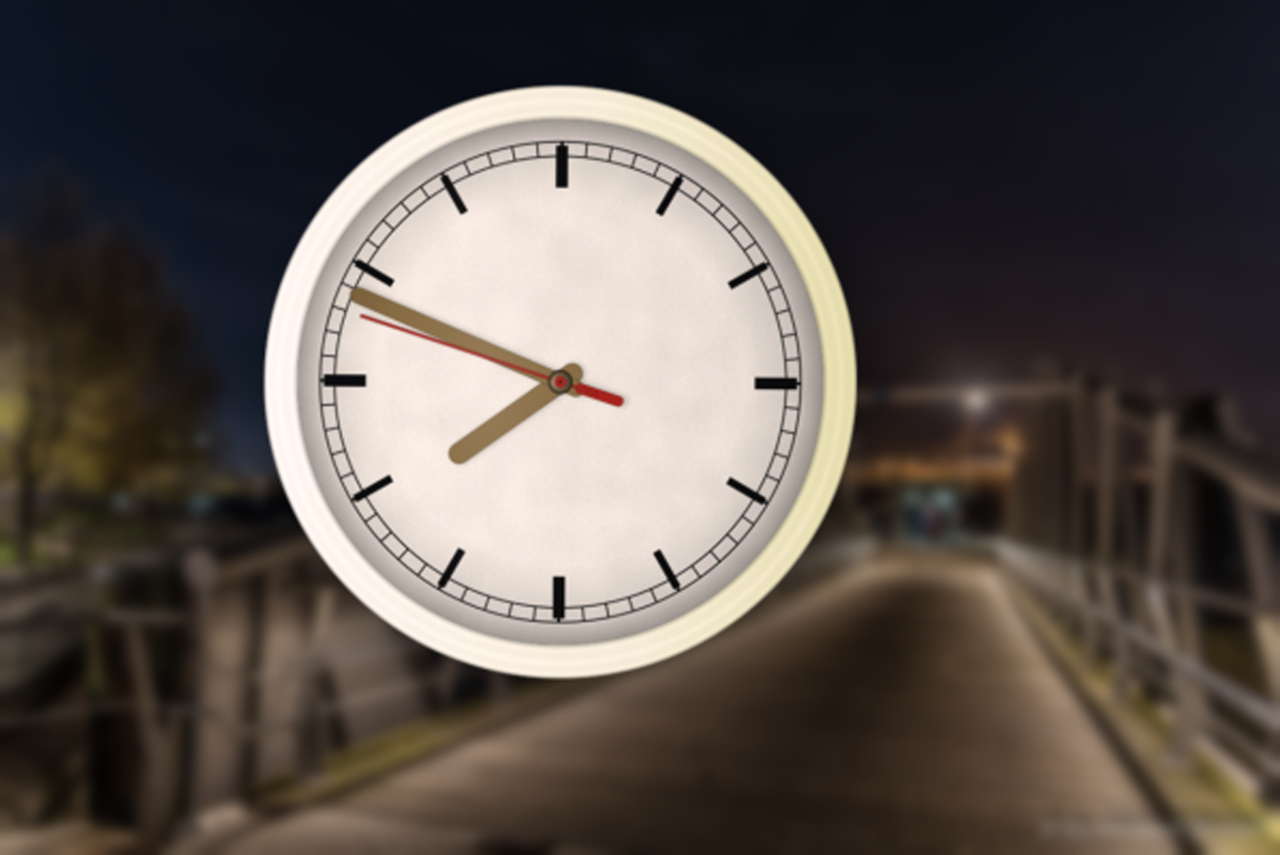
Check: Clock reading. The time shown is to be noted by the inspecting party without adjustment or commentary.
7:48:48
